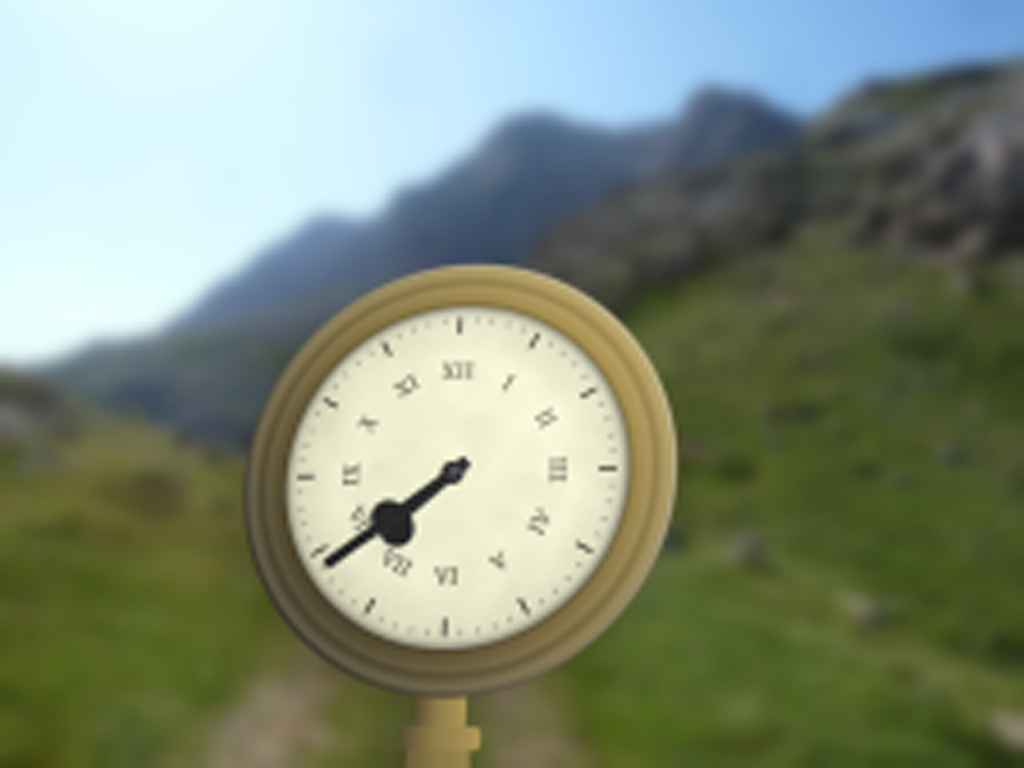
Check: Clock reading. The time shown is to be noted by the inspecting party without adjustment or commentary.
7:39
